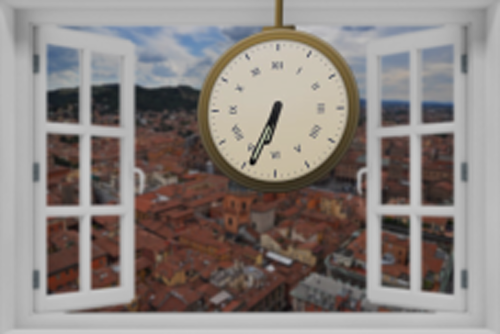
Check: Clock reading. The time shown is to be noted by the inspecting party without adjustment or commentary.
6:34
